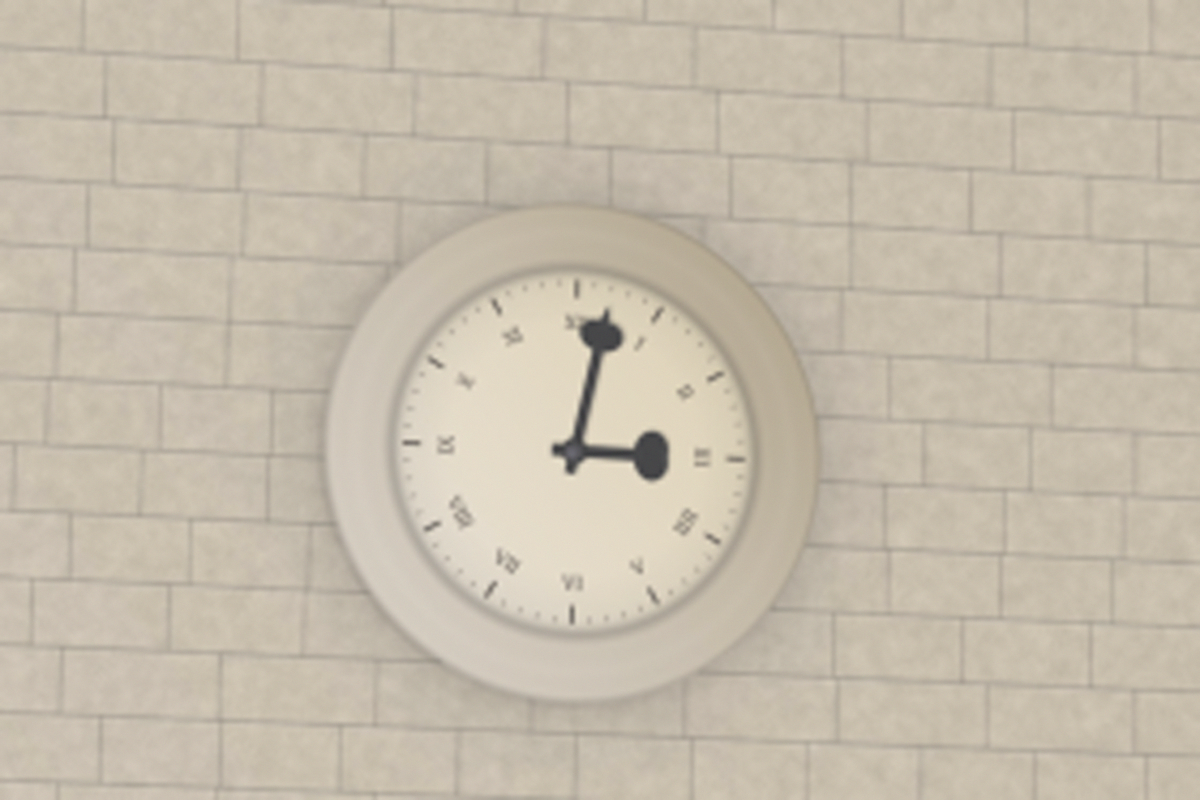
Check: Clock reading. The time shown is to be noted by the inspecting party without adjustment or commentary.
3:02
